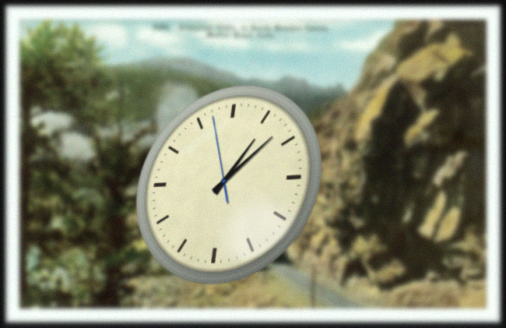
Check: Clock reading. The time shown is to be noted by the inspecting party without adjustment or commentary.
1:07:57
